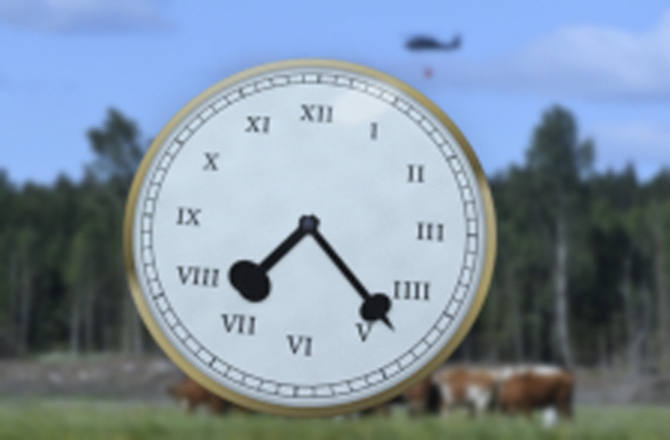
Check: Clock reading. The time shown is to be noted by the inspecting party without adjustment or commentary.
7:23
